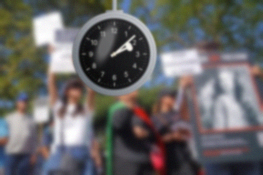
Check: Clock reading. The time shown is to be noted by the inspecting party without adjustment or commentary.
2:08
